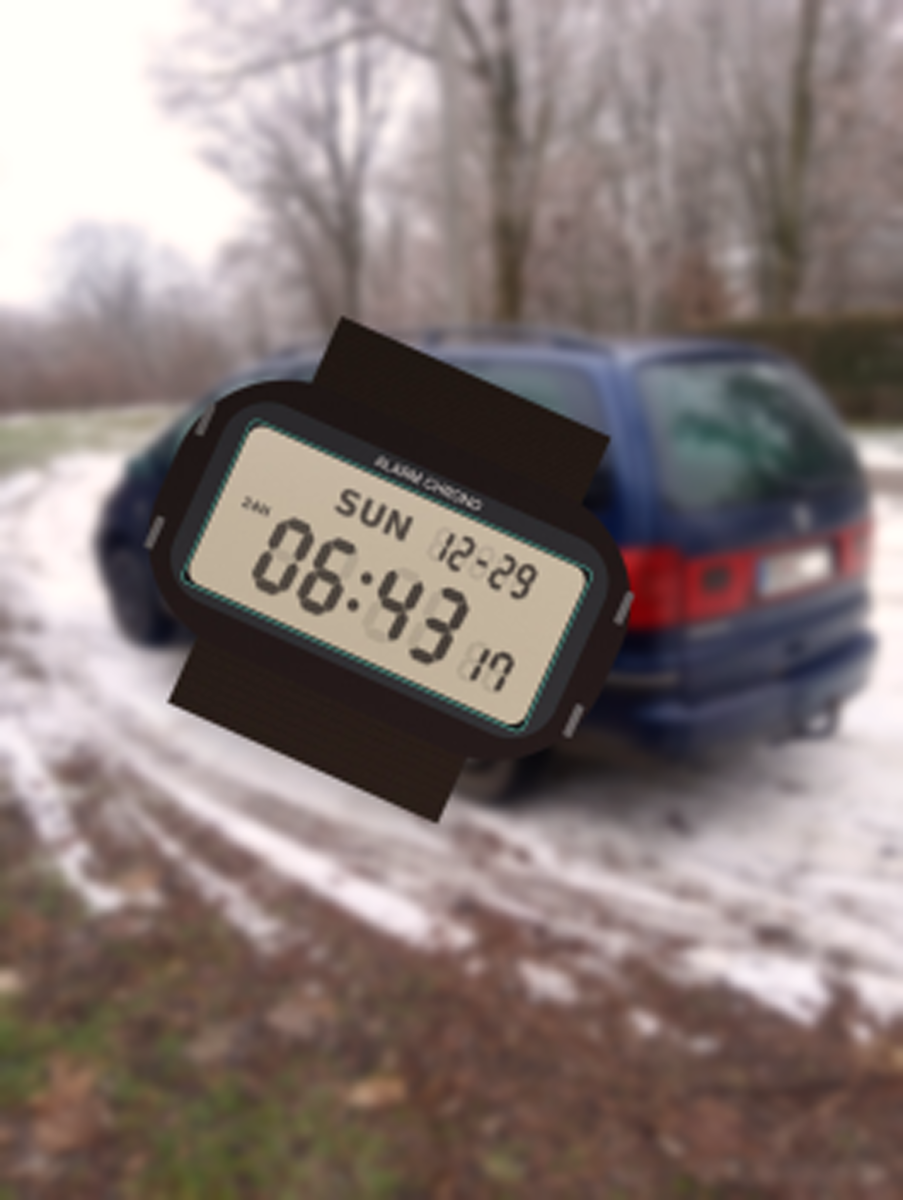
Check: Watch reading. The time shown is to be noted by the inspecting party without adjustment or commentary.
6:43:17
